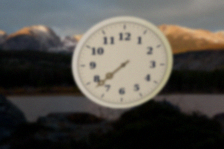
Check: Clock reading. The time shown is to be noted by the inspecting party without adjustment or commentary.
7:38
